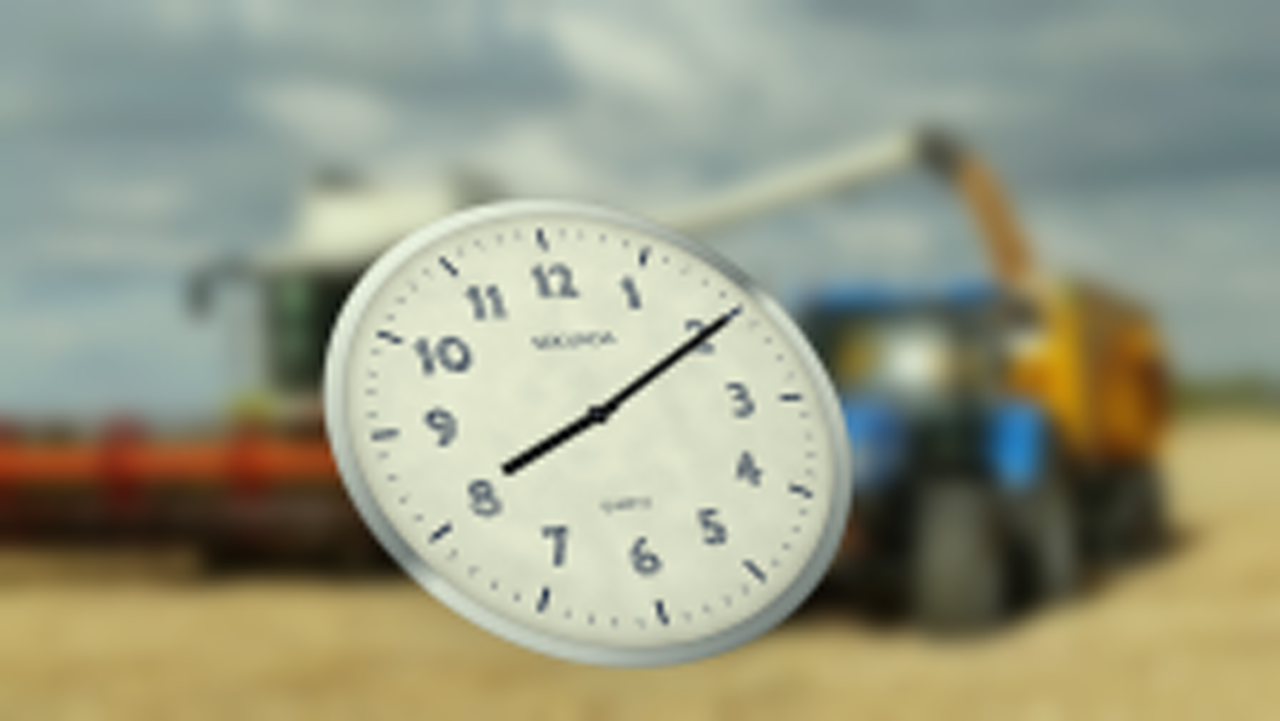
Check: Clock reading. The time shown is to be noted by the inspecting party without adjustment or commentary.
8:10
